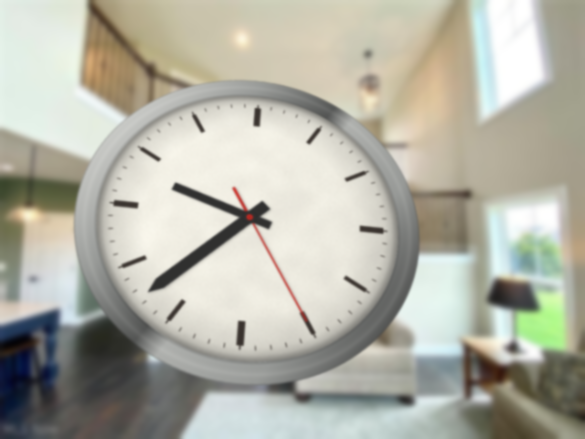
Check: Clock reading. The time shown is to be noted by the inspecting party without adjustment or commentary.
9:37:25
